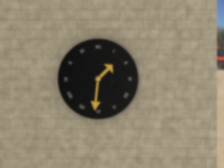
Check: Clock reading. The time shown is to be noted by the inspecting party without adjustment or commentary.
1:31
